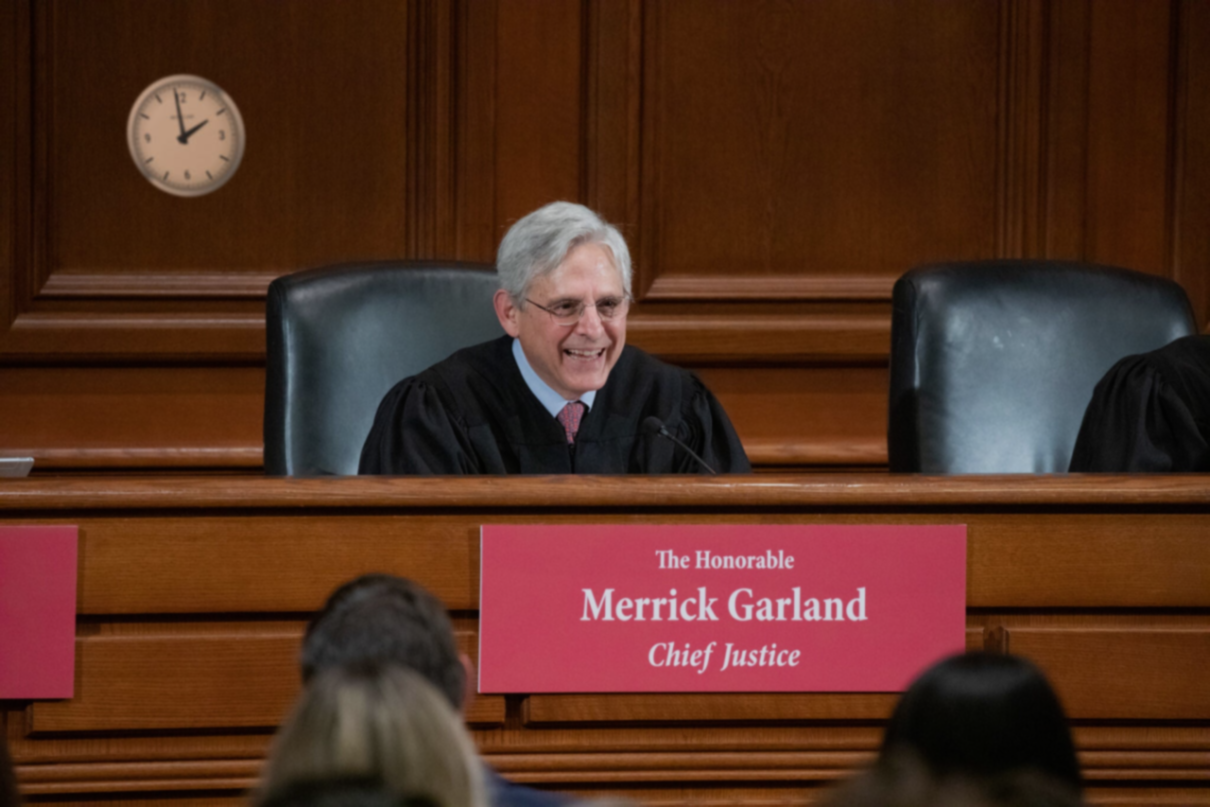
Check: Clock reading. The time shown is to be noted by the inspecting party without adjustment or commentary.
1:59
